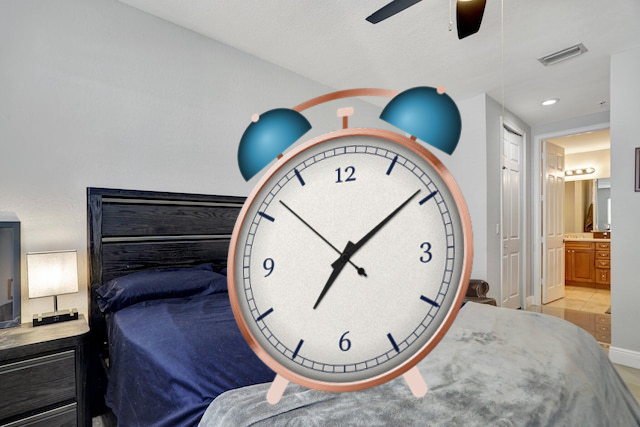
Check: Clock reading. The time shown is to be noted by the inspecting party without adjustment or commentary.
7:08:52
